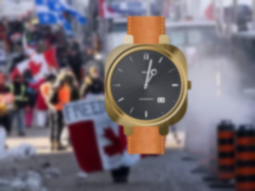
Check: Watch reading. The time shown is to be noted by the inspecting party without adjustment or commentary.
1:02
